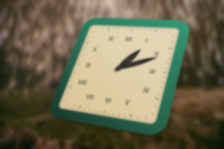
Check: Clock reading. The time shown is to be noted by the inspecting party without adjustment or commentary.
1:11
